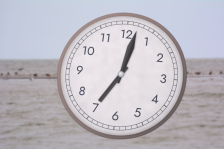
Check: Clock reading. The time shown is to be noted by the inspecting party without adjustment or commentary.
7:02
